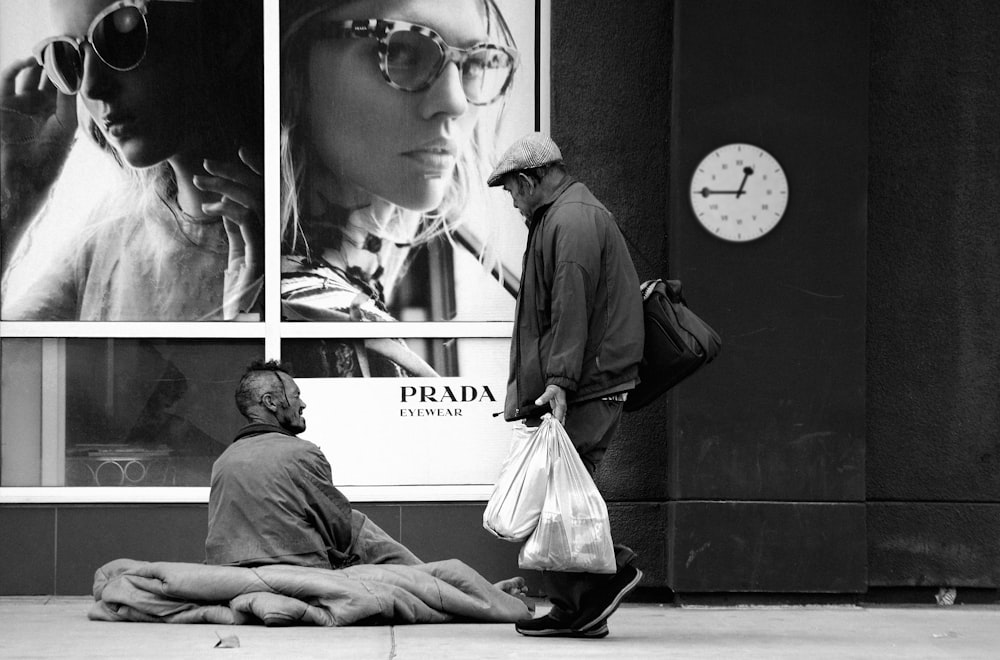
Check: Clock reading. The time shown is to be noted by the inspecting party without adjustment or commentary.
12:45
